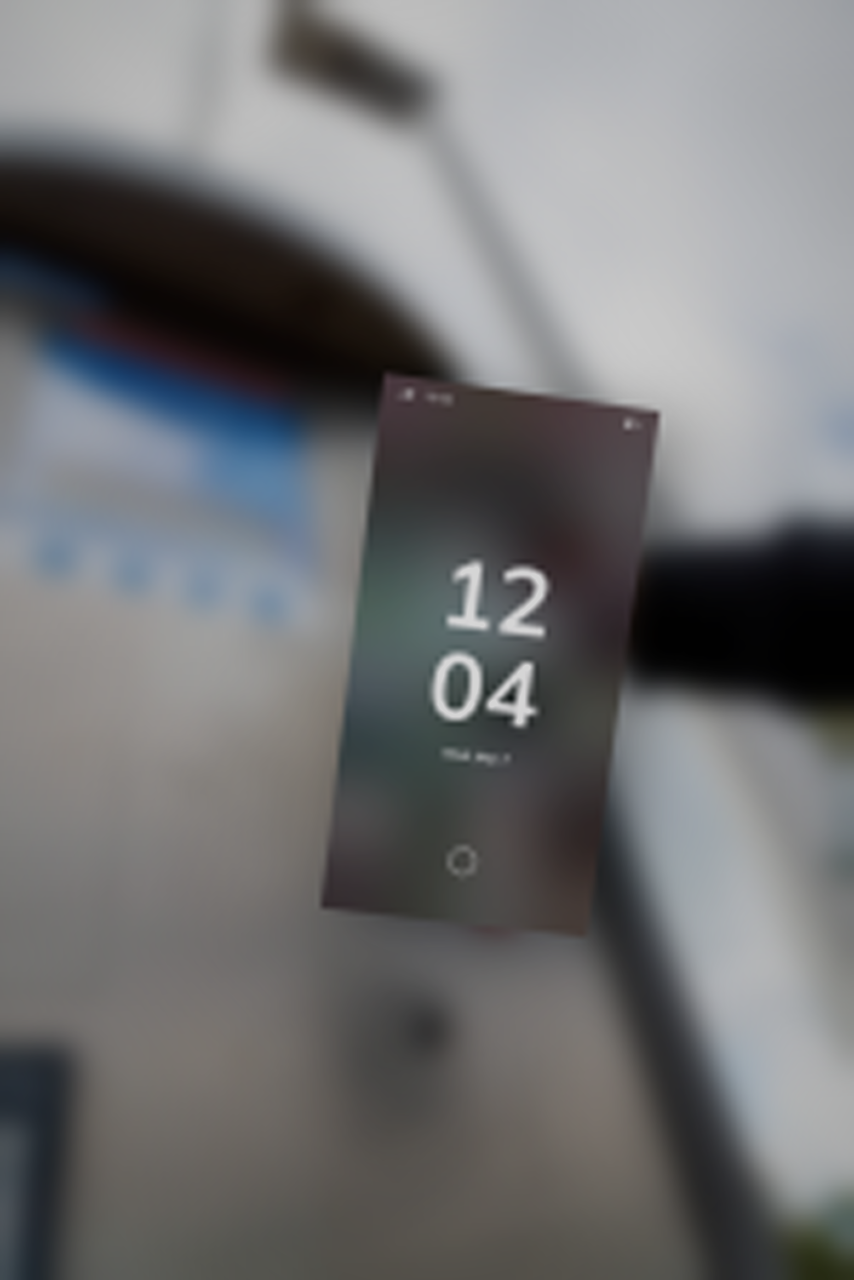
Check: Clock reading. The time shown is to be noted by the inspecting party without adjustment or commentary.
12:04
